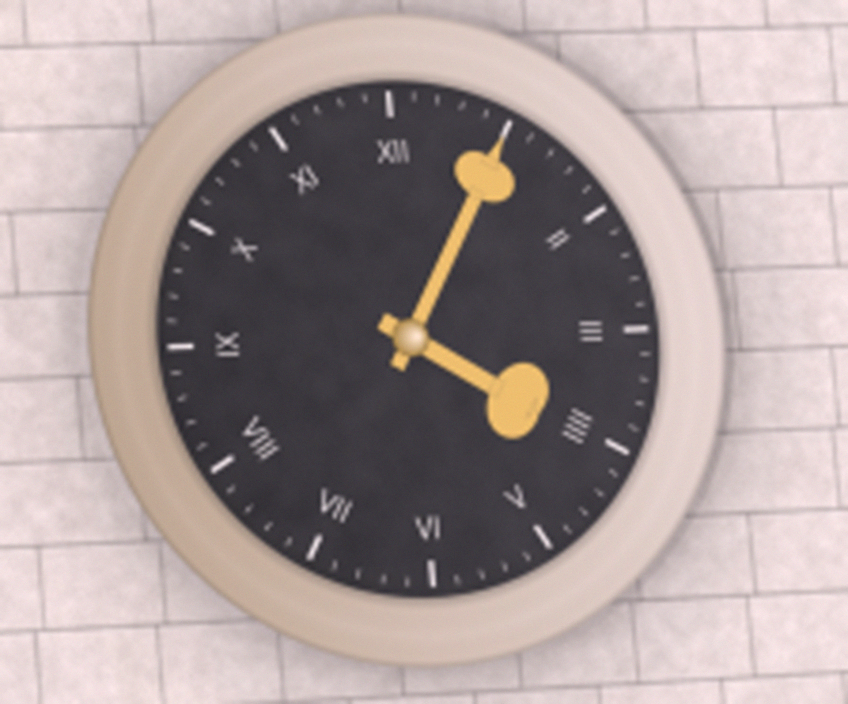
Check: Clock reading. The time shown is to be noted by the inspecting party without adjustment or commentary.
4:05
